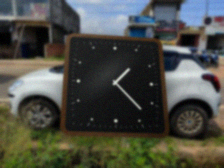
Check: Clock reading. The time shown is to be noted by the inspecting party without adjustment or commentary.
1:23
